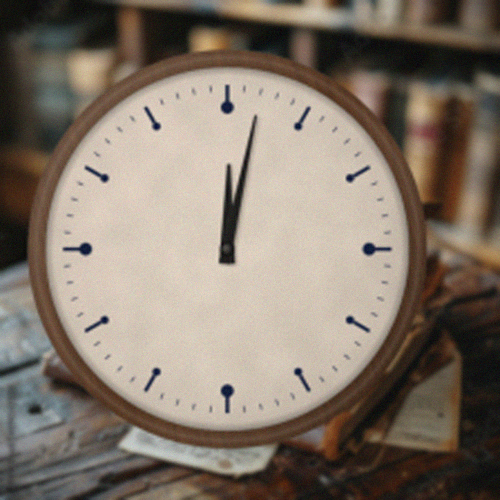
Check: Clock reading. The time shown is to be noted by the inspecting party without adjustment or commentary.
12:02
